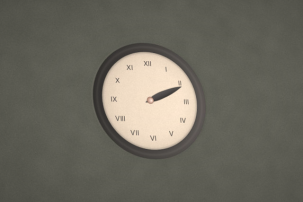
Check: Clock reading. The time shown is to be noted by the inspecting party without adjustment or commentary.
2:11
